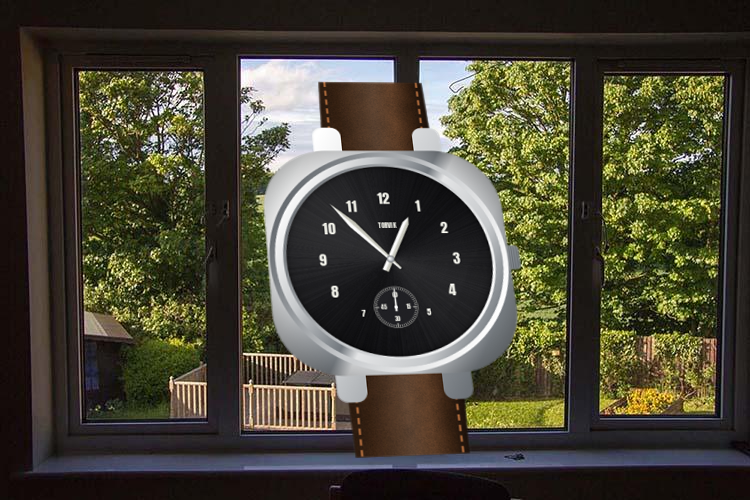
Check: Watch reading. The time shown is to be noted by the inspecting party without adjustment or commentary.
12:53
